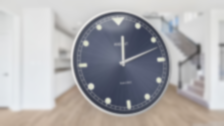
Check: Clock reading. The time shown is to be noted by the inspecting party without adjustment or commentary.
12:12
